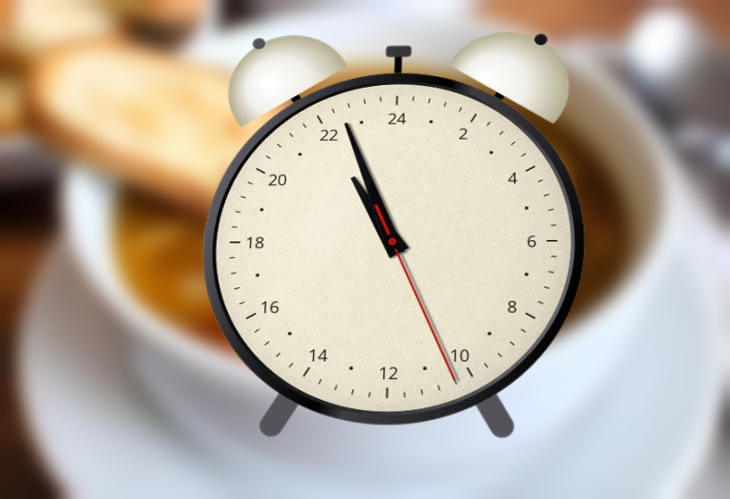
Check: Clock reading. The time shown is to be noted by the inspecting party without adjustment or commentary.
21:56:26
